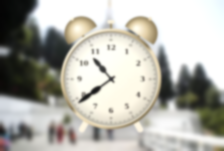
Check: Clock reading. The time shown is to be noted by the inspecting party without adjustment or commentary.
10:39
